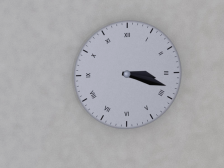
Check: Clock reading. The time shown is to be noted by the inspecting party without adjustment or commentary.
3:18
